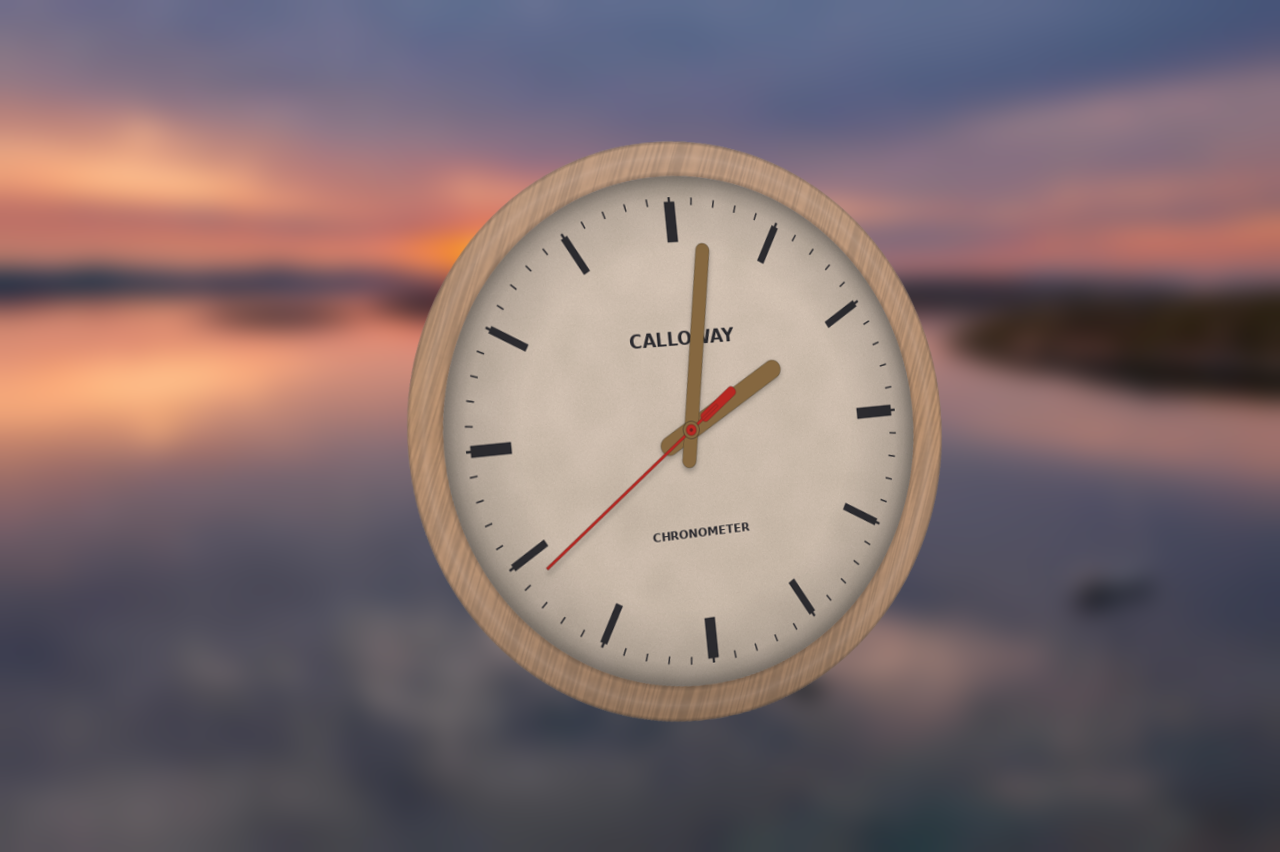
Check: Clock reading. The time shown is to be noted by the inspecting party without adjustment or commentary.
2:01:39
